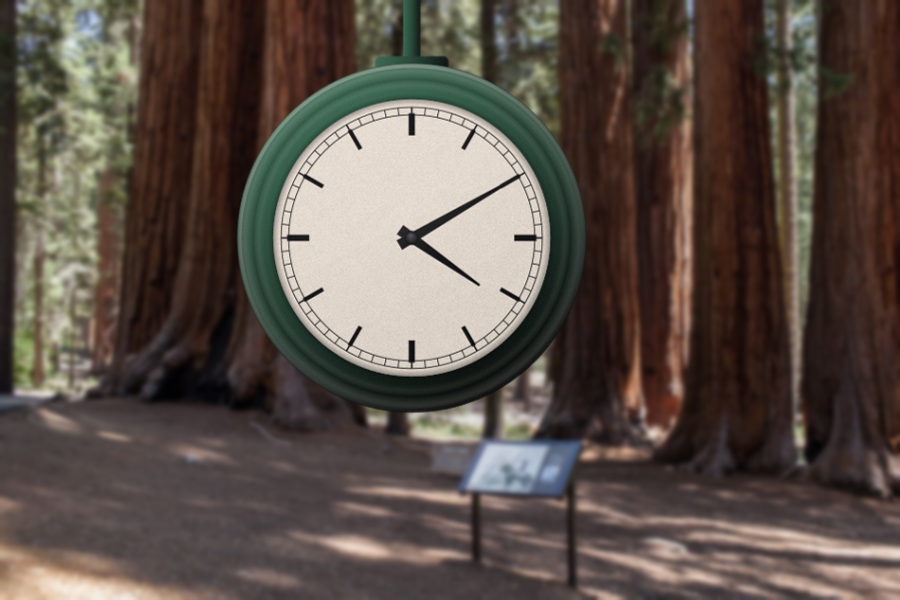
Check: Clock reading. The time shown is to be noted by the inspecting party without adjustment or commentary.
4:10
